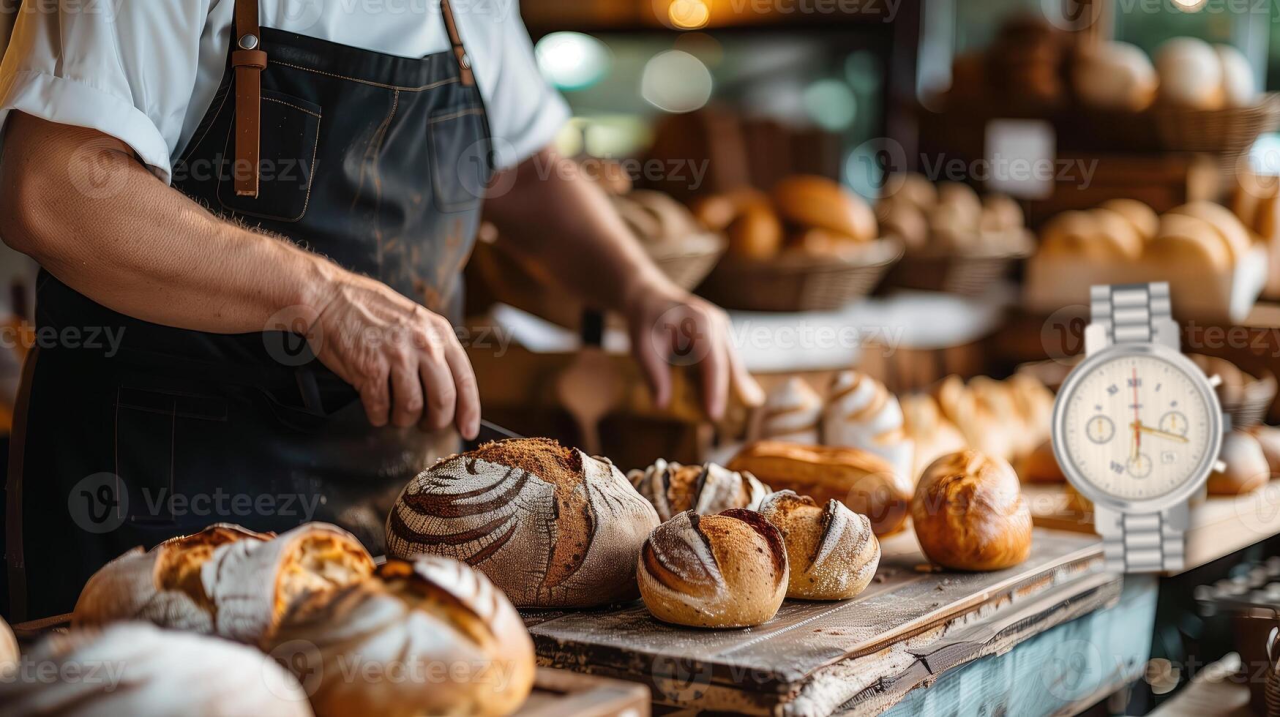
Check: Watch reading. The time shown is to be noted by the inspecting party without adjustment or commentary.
6:18
